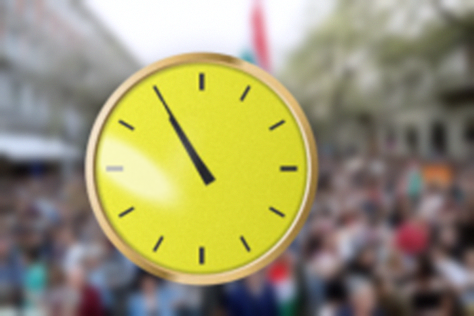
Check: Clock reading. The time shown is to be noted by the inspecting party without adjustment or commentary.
10:55
